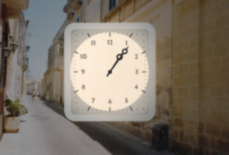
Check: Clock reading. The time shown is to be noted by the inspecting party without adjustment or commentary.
1:06
